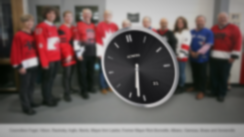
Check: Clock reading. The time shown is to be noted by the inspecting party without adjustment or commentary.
6:32
